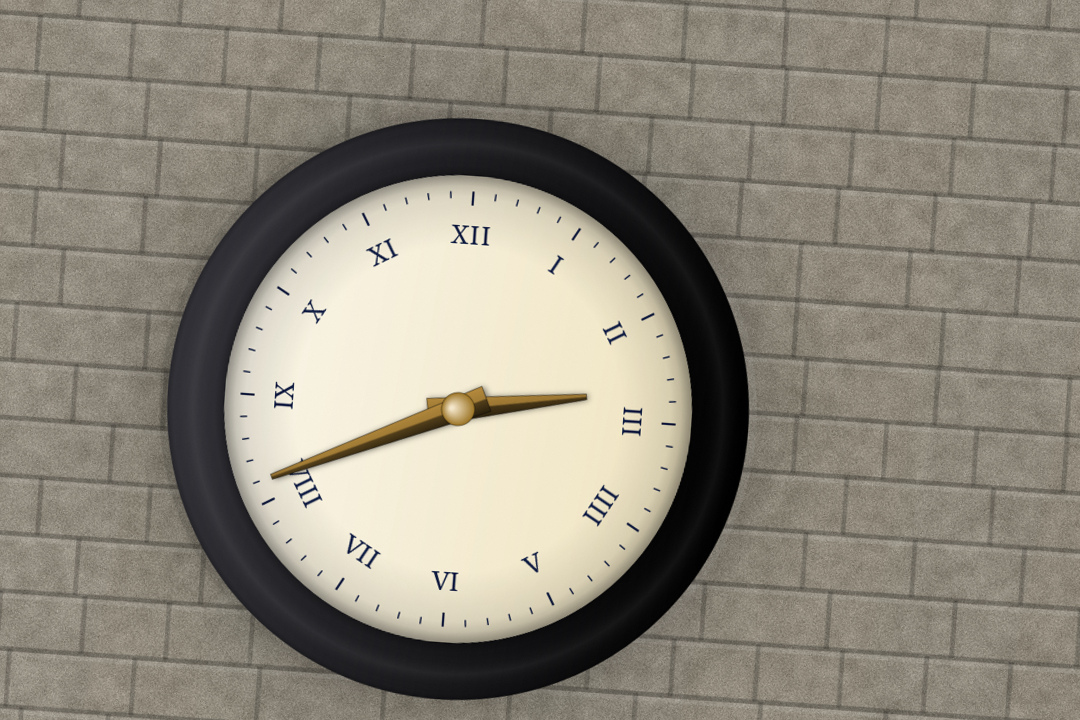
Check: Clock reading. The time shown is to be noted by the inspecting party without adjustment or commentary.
2:41
